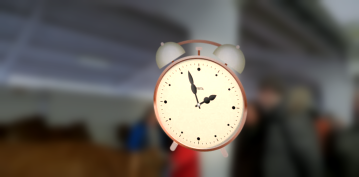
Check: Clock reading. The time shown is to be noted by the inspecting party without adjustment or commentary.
1:57
